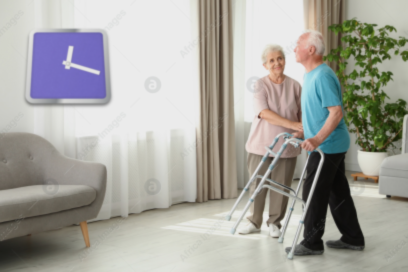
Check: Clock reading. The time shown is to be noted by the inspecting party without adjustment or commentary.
12:18
